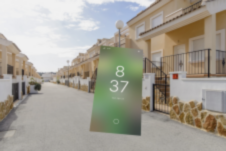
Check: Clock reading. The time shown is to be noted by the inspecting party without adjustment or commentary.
8:37
